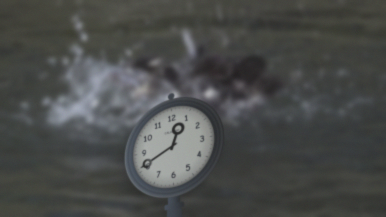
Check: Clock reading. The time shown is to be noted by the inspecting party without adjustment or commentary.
12:41
